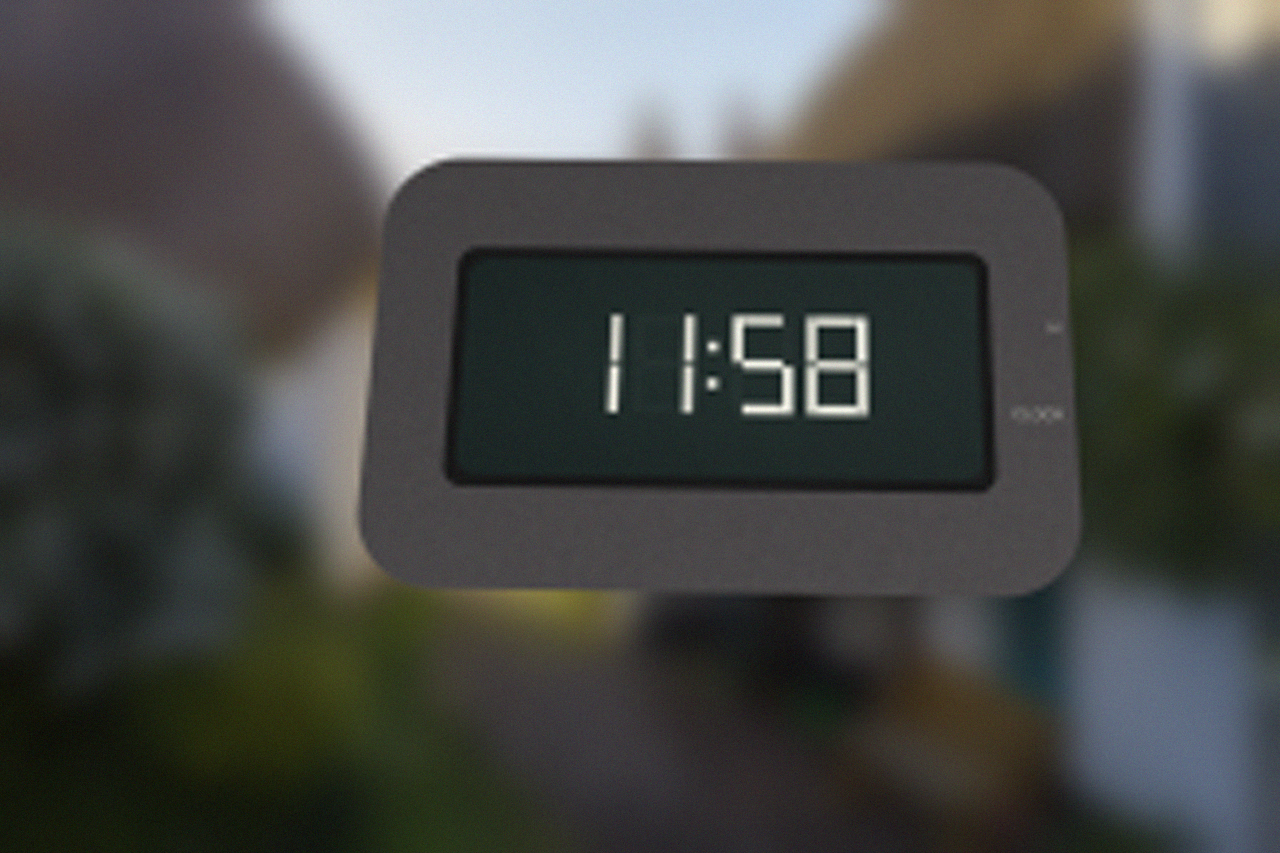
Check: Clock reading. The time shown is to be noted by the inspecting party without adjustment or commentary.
11:58
